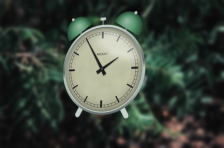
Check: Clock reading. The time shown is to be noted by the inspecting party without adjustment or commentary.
1:55
